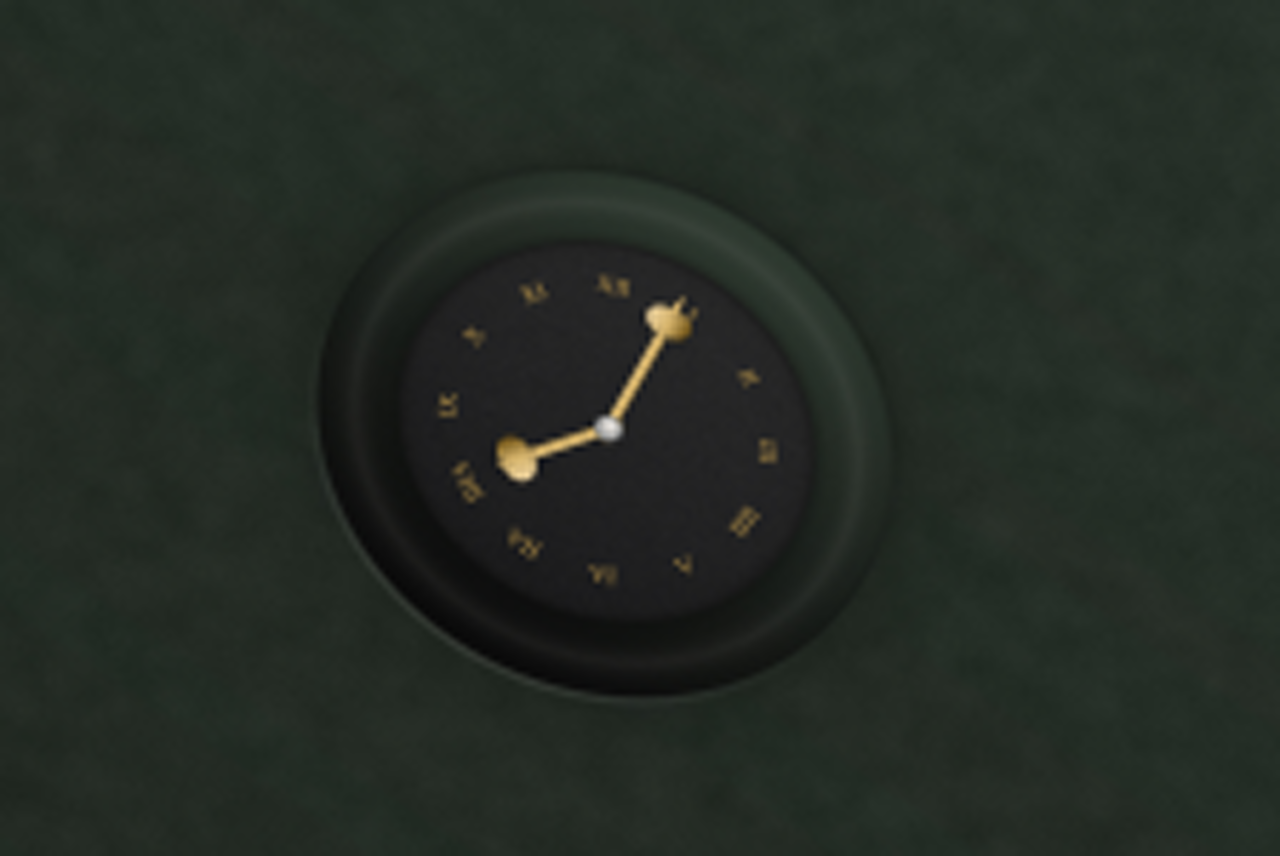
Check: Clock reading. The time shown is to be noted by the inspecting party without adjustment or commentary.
8:04
